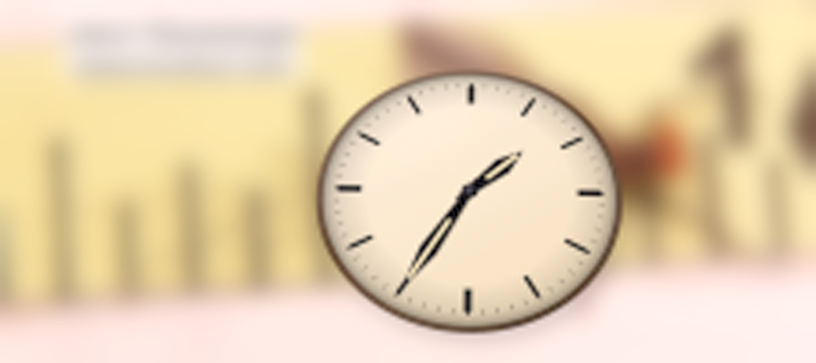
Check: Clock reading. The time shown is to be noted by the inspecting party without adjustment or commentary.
1:35
